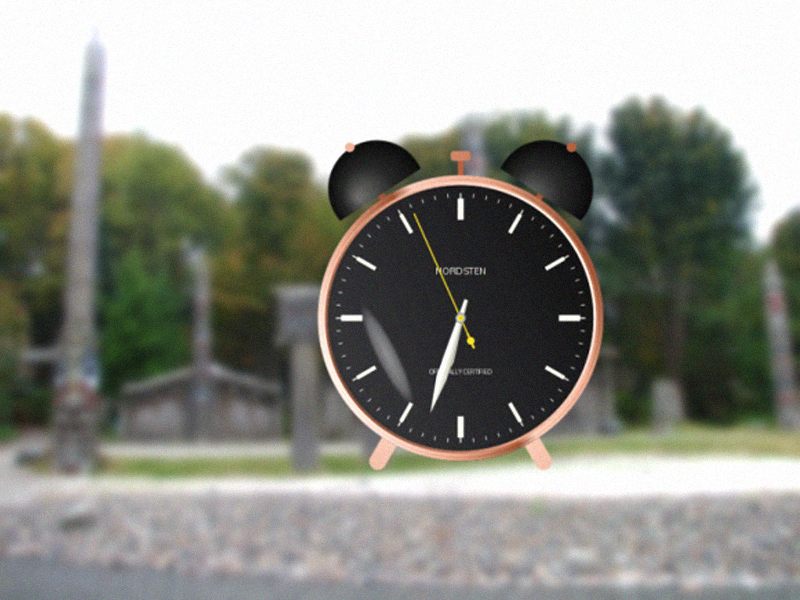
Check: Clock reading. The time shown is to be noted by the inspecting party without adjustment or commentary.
6:32:56
